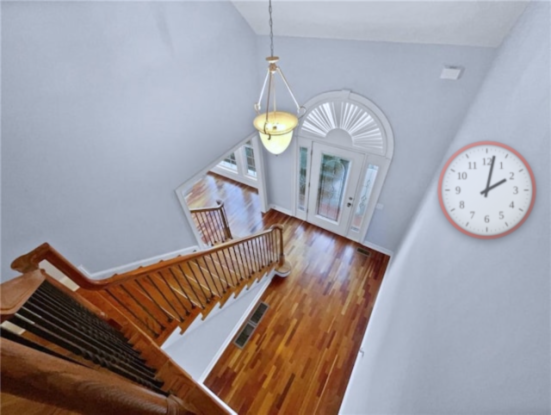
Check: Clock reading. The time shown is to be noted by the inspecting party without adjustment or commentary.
2:02
